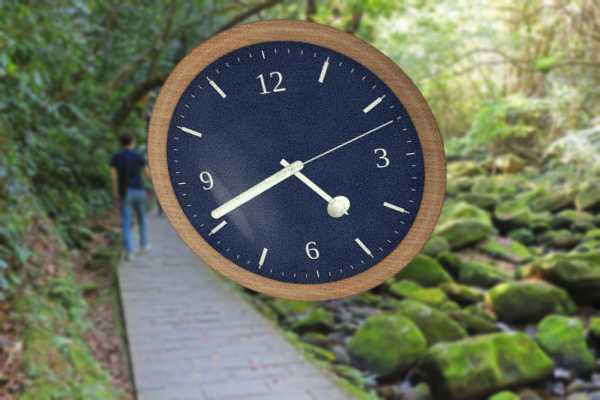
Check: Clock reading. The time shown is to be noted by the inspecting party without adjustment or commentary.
4:41:12
